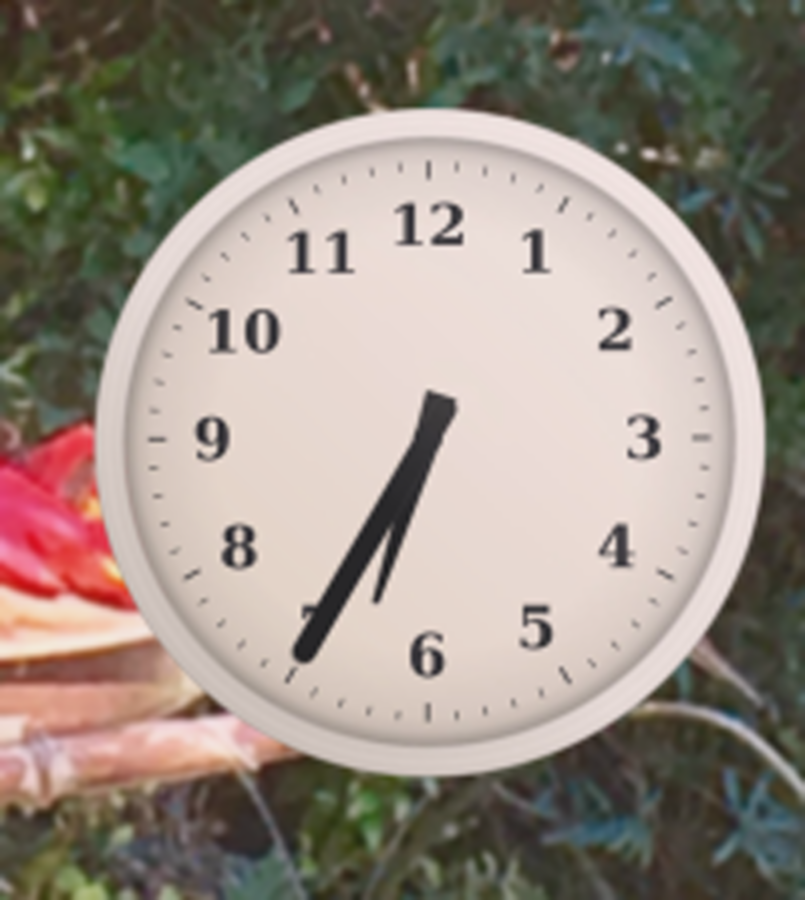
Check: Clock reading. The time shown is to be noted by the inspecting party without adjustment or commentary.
6:35
